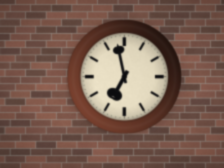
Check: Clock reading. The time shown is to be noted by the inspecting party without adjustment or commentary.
6:58
